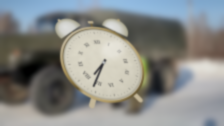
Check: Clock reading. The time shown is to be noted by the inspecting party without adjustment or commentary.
7:36
